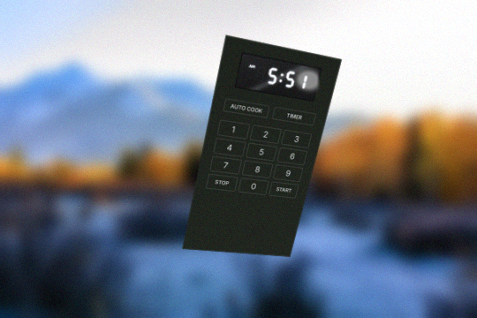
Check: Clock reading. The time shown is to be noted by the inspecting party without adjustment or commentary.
5:51
